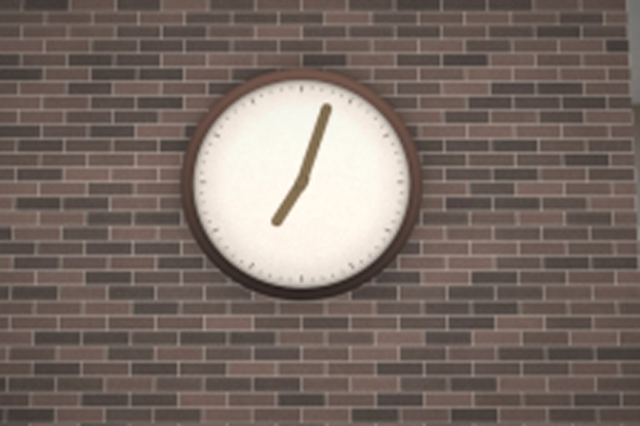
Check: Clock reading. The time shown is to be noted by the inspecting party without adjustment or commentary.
7:03
